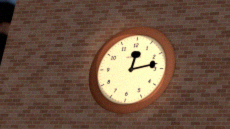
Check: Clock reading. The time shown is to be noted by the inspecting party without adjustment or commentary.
12:13
